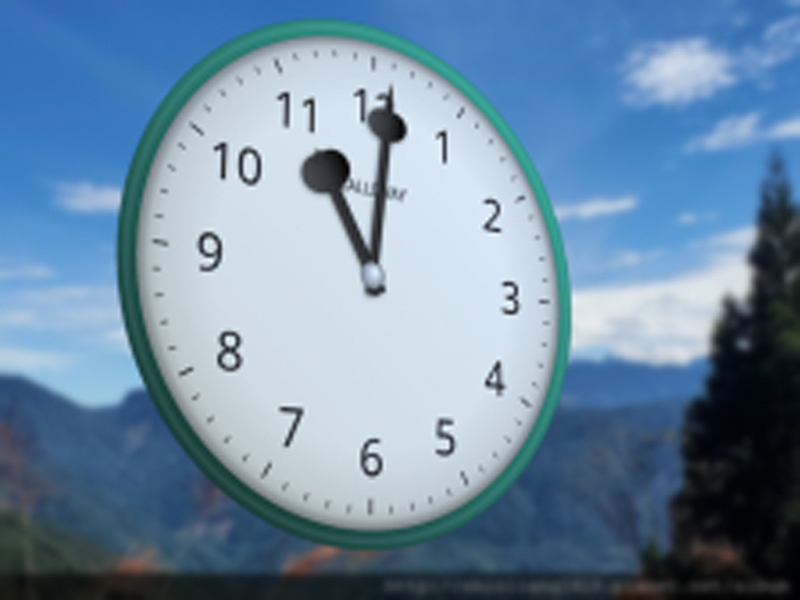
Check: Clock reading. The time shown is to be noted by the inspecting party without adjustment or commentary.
11:01
